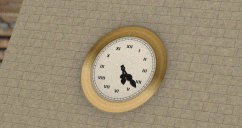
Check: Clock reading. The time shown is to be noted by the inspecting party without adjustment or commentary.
5:22
